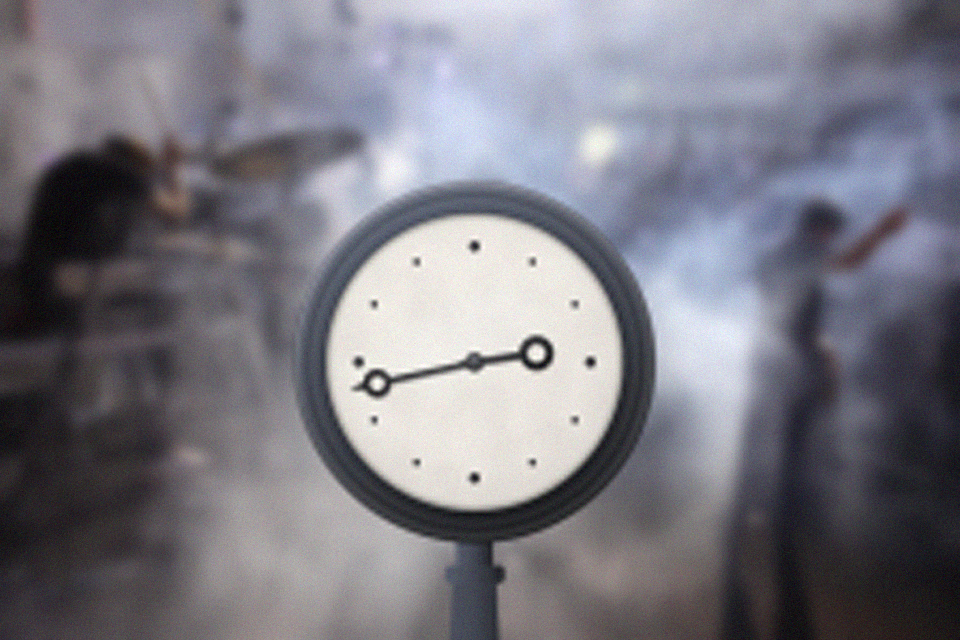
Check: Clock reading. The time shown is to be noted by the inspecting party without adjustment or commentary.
2:43
